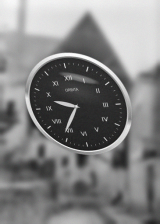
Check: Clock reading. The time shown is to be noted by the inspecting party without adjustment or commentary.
9:36
